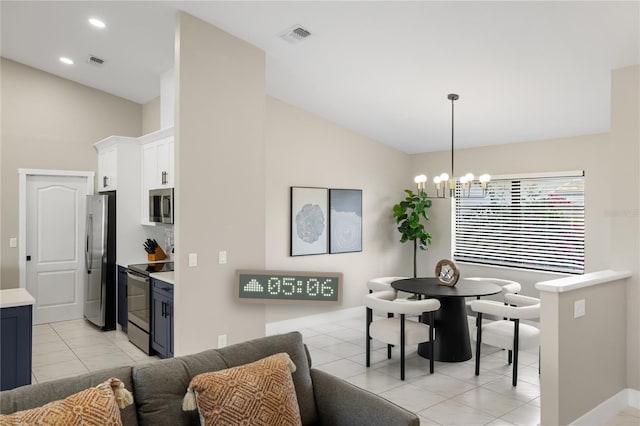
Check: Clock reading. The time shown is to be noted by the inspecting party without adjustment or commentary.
5:06
